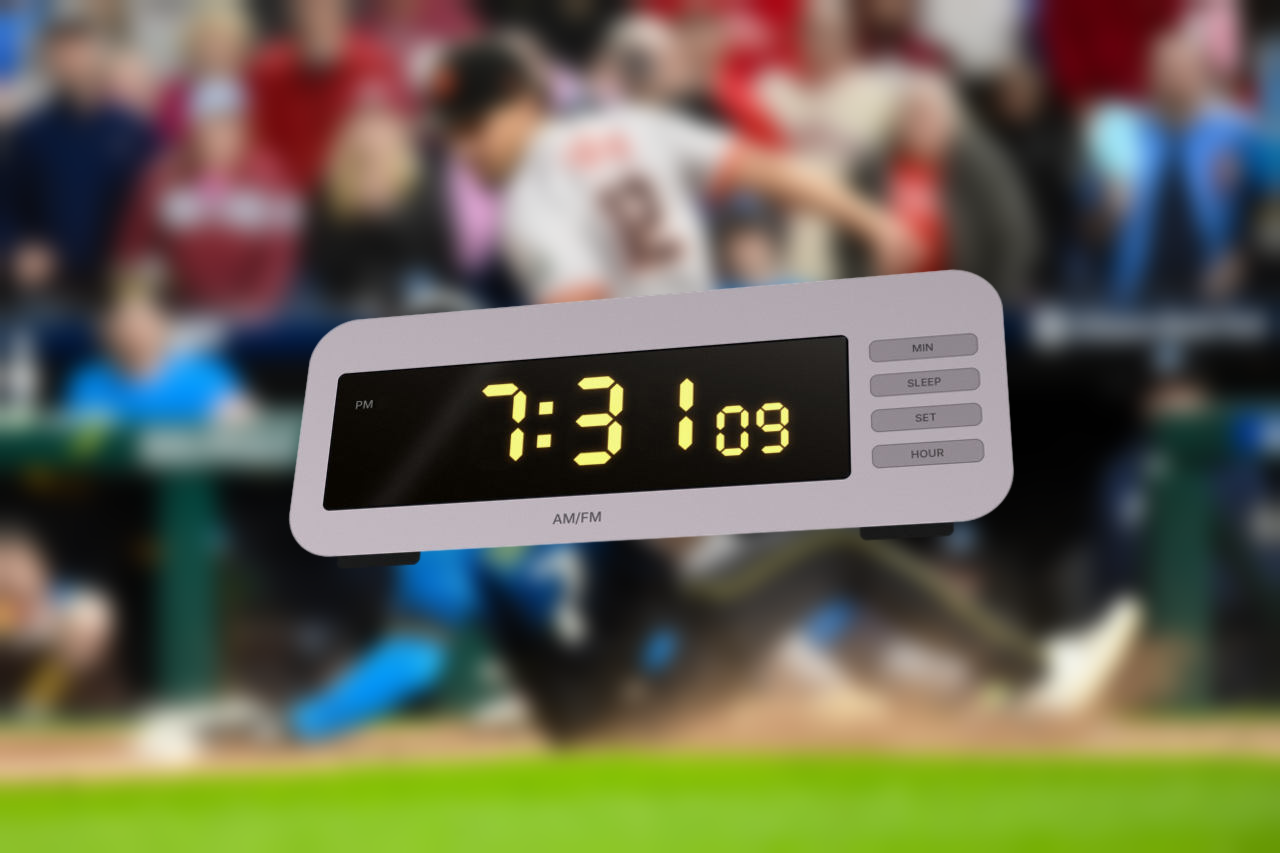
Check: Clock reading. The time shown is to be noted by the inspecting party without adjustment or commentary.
7:31:09
